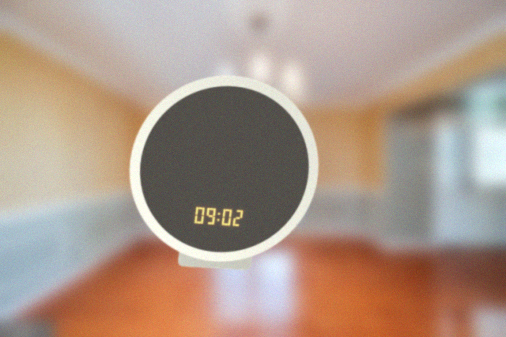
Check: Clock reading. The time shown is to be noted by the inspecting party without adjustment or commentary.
9:02
